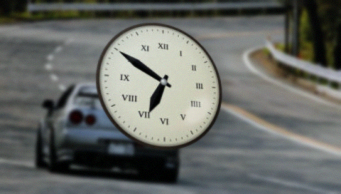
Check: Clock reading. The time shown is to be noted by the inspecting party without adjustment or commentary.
6:50
